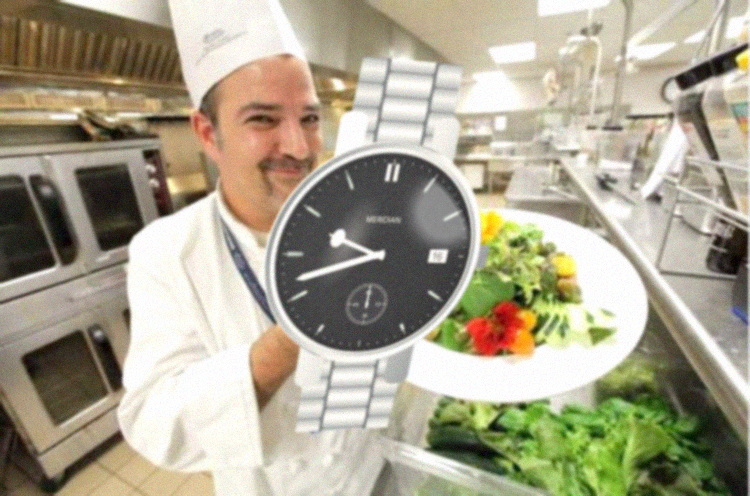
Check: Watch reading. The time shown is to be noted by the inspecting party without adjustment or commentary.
9:42
